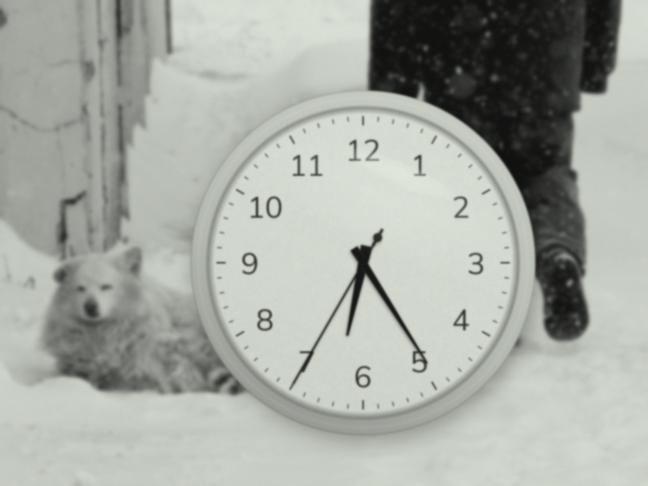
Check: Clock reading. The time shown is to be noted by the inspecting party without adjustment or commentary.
6:24:35
